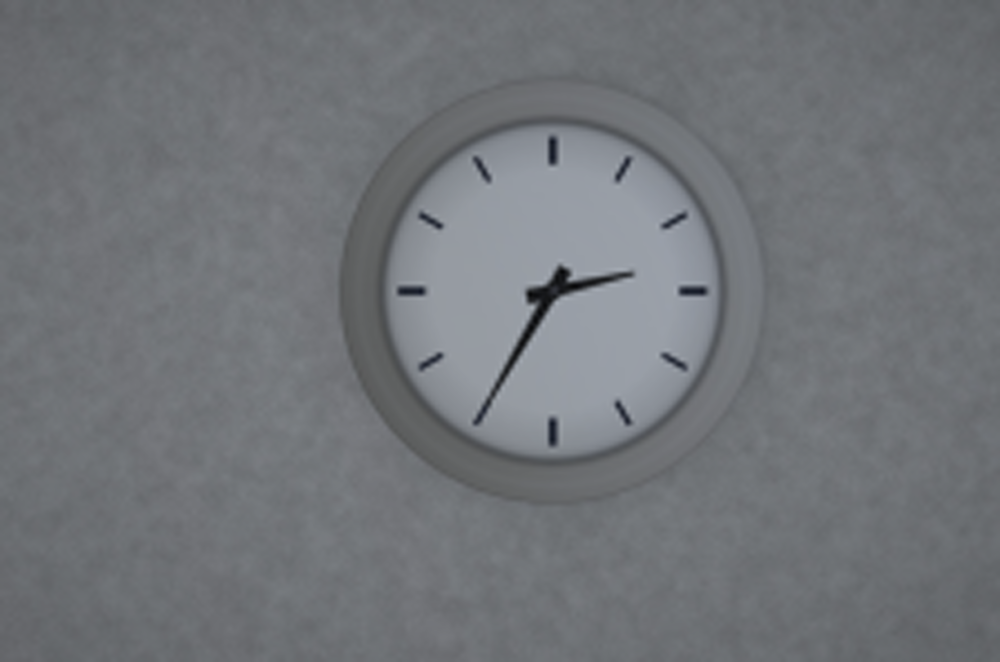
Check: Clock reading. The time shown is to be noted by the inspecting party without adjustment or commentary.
2:35
